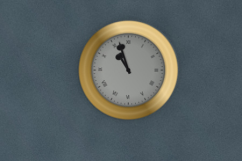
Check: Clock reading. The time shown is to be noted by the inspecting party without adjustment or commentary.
10:57
